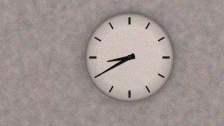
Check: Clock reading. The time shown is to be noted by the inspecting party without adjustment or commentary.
8:40
